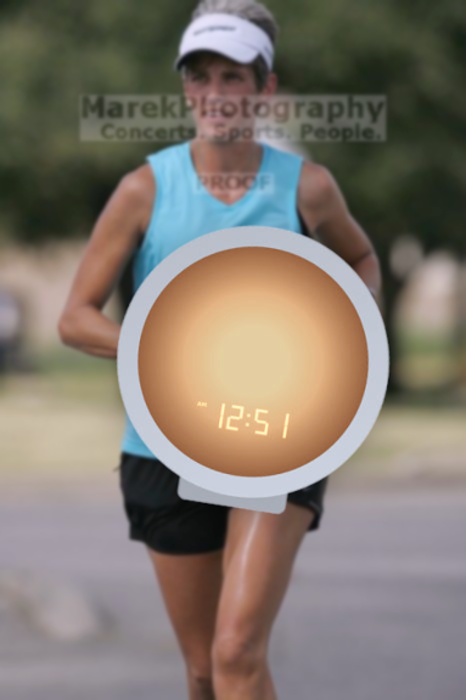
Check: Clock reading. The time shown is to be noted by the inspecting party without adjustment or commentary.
12:51
